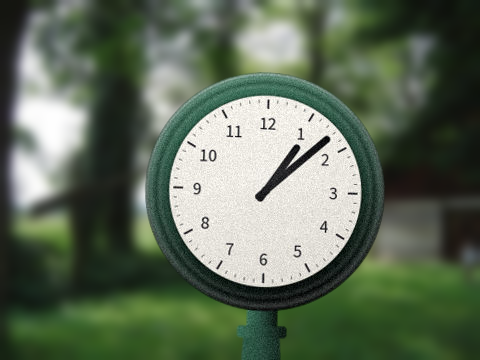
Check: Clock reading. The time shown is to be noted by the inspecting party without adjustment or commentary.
1:08
